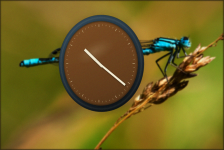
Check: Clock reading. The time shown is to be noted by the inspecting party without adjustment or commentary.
10:21
